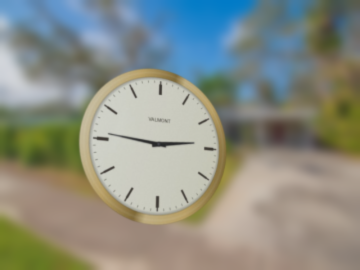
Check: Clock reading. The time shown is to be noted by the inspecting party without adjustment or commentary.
2:46
